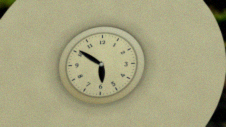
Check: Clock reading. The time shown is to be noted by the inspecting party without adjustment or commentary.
5:51
